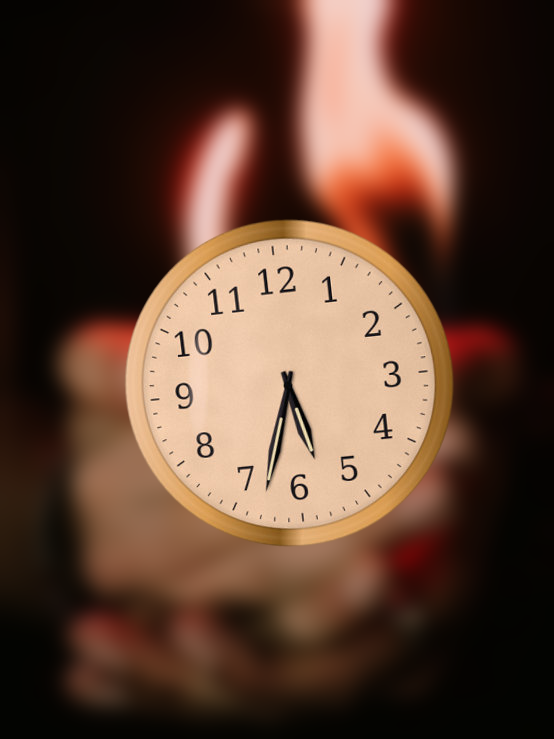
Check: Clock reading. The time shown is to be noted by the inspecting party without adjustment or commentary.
5:33
